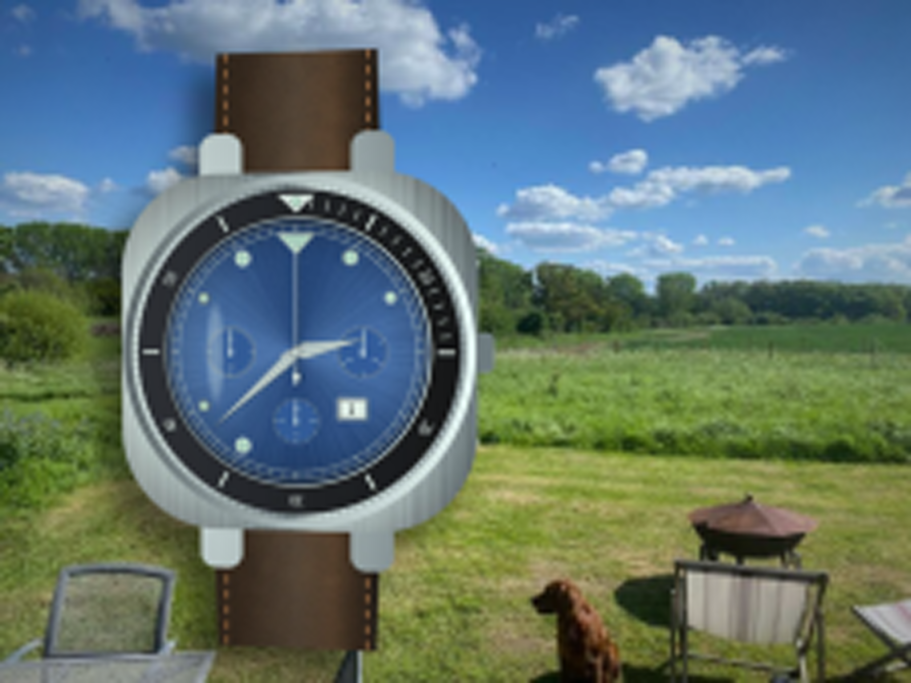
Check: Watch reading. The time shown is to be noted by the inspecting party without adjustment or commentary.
2:38
